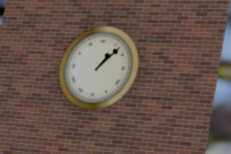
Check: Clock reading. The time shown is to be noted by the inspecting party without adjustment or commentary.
1:07
